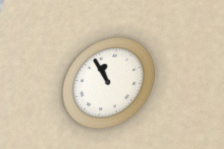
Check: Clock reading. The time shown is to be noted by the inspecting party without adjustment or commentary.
10:53
